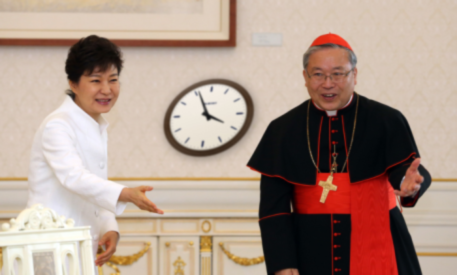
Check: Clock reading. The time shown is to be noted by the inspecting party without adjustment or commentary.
3:56
